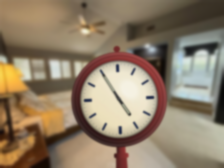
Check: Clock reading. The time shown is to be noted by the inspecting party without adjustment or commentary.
4:55
